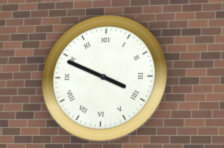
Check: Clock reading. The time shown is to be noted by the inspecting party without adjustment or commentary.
3:49
